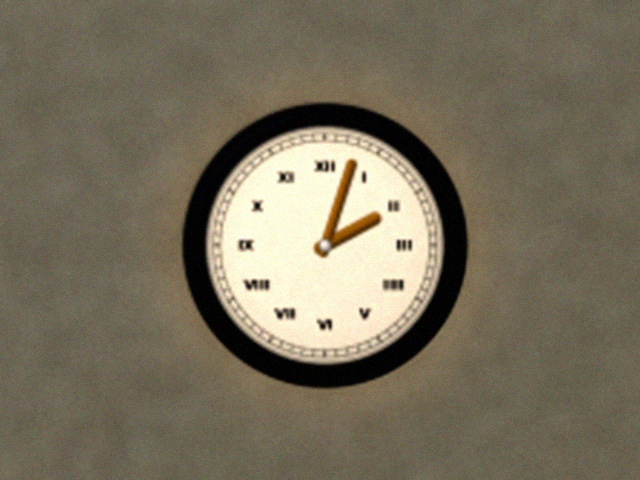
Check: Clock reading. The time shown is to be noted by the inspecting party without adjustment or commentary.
2:03
